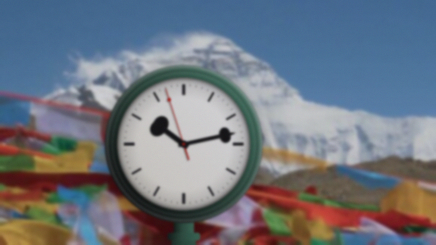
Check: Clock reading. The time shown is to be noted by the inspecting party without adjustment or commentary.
10:12:57
